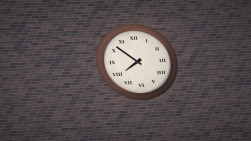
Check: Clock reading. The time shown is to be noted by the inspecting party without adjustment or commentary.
7:52
